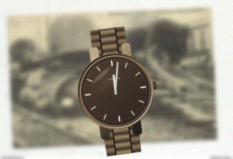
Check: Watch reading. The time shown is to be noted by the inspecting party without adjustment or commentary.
12:02
